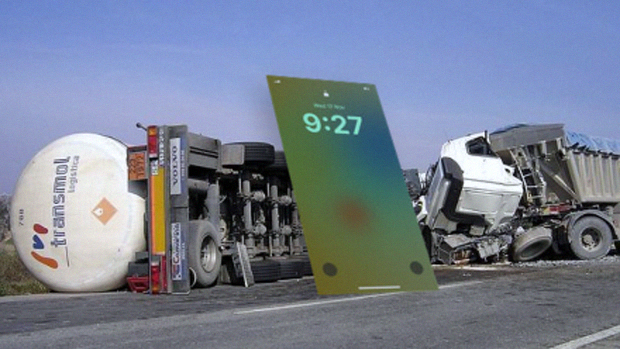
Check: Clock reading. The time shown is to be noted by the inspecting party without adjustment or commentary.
9:27
